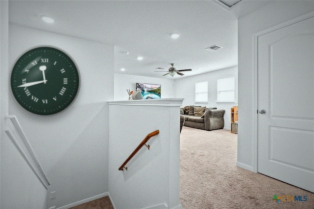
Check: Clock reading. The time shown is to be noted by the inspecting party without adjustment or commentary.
11:43
